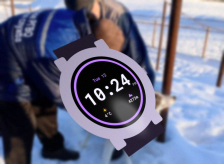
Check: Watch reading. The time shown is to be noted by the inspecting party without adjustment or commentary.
10:24
